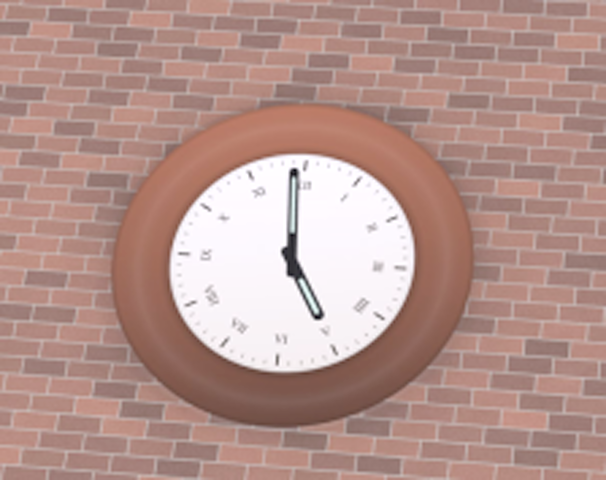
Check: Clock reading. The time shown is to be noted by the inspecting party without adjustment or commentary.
4:59
